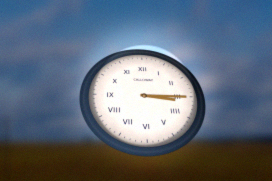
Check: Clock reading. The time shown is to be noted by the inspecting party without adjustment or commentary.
3:15
